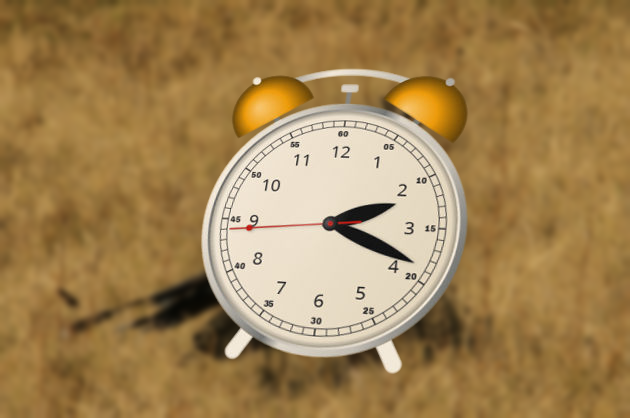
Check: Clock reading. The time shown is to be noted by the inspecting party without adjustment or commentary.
2:18:44
